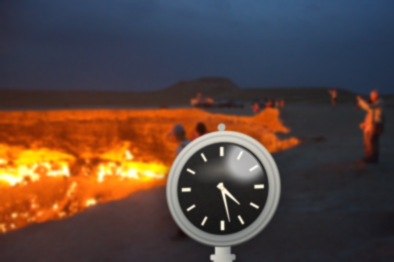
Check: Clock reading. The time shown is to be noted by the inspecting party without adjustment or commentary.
4:28
